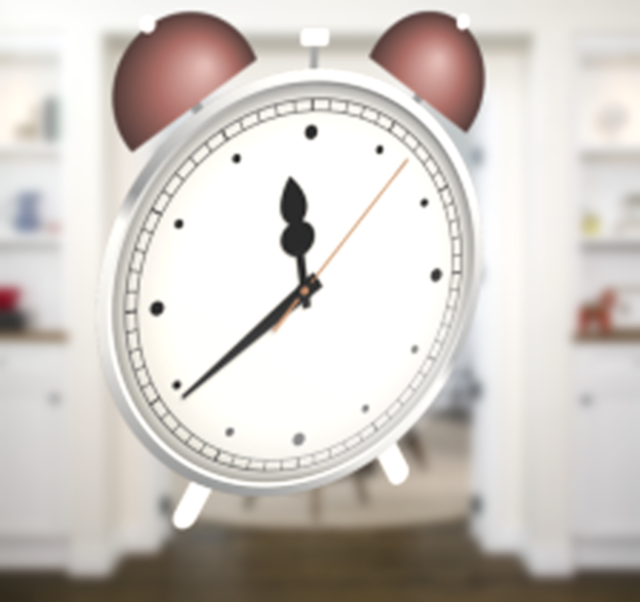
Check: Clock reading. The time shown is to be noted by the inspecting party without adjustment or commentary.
11:39:07
